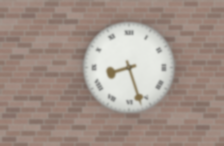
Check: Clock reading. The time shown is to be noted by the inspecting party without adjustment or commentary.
8:27
